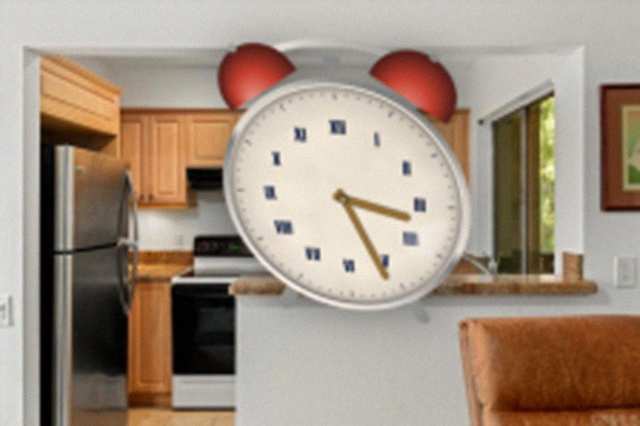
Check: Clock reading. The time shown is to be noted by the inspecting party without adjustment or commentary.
3:26
